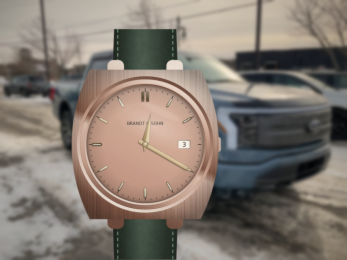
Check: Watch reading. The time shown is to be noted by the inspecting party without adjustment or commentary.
12:20
